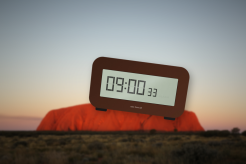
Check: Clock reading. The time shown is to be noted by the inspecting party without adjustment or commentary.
9:00:33
